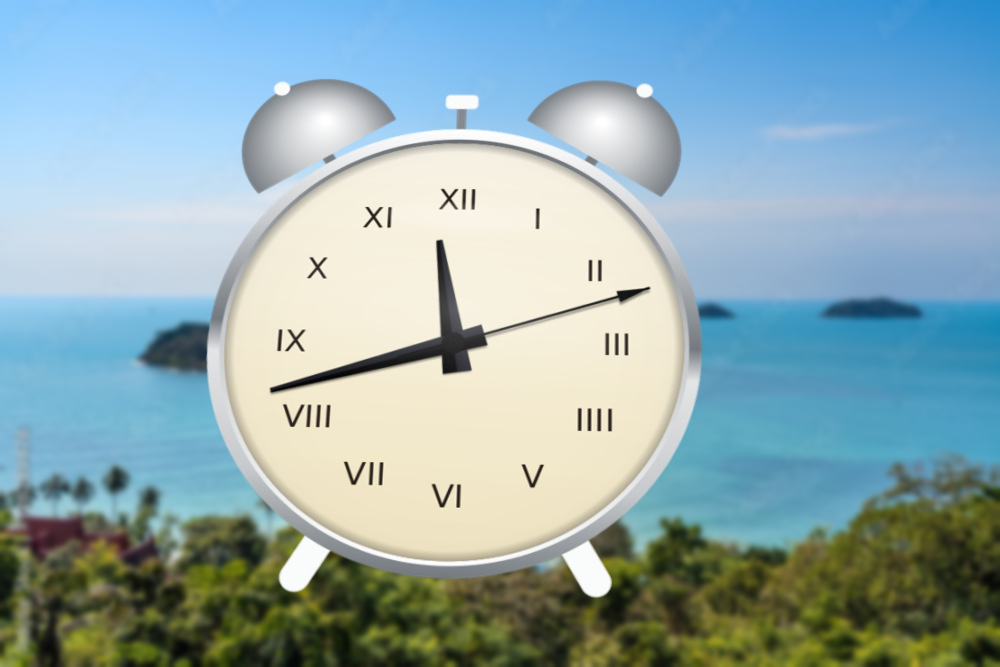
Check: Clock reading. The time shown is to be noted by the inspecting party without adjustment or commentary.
11:42:12
